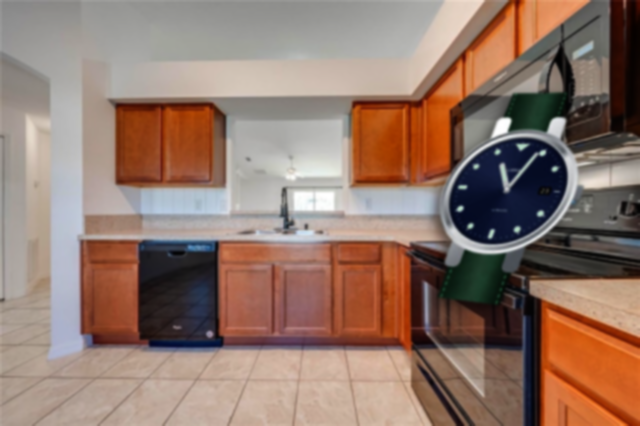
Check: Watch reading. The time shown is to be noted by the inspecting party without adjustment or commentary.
11:04
